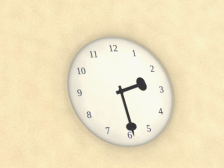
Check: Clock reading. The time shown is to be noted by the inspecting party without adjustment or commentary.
2:29
